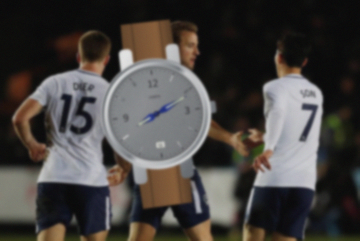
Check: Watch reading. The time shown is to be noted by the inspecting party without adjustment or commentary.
8:11
